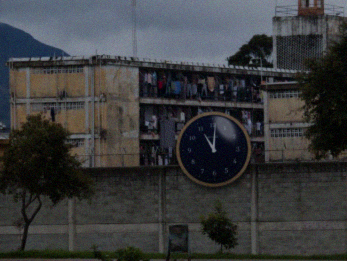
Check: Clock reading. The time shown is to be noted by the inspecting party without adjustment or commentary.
11:01
